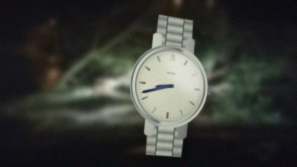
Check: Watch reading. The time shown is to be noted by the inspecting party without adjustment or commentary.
8:42
